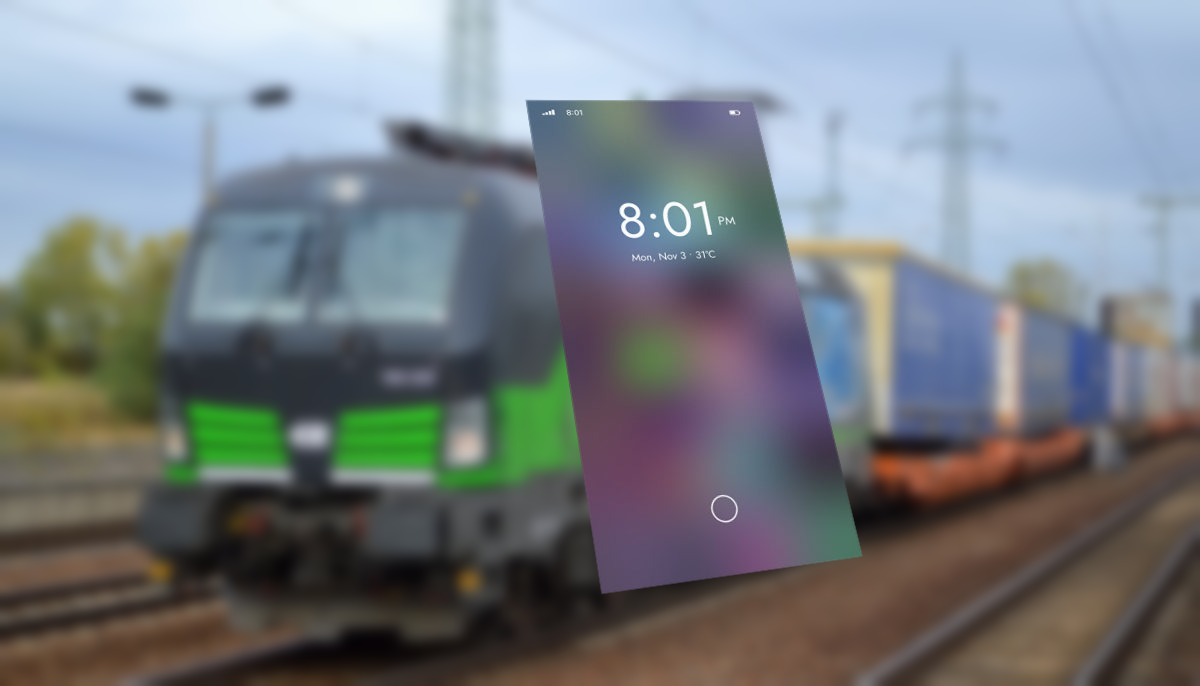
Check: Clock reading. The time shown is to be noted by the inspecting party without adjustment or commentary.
8:01
